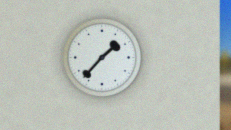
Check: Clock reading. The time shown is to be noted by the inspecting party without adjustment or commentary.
1:37
